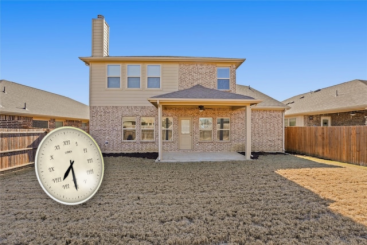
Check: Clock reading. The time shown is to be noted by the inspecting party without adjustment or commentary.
7:30
